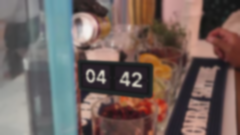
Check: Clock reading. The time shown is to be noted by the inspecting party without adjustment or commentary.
4:42
